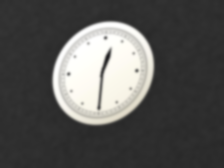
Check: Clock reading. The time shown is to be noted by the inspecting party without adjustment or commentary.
12:30
